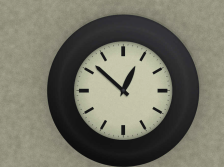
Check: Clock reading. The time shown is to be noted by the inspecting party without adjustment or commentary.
12:52
